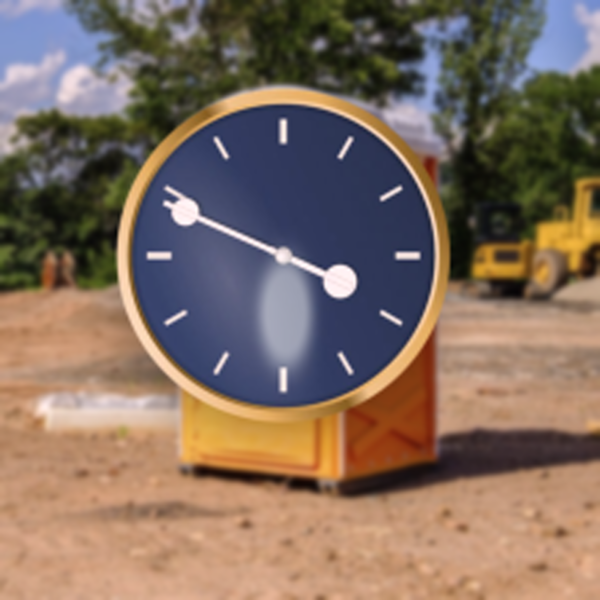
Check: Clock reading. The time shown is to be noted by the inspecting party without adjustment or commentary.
3:49
